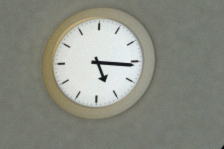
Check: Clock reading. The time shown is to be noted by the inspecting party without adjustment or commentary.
5:16
